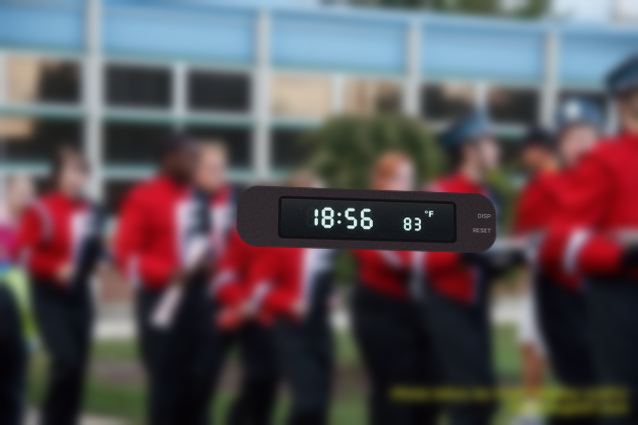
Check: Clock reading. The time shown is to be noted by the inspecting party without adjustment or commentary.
18:56
